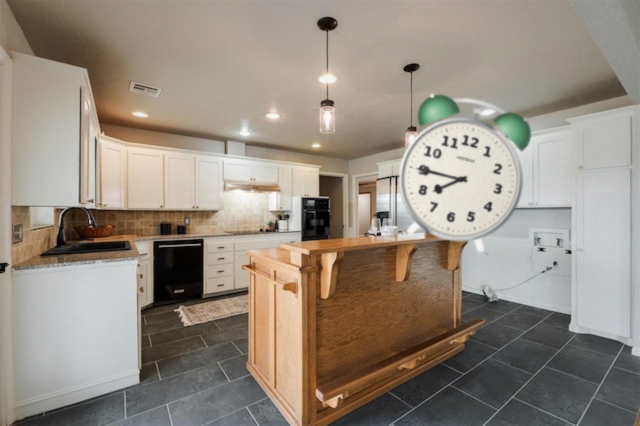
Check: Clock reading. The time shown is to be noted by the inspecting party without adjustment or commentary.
7:45
